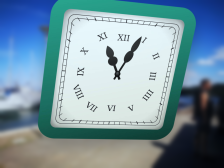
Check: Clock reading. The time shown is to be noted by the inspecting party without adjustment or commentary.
11:04
